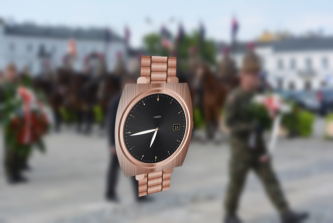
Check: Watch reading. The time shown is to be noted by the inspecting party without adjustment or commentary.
6:44
